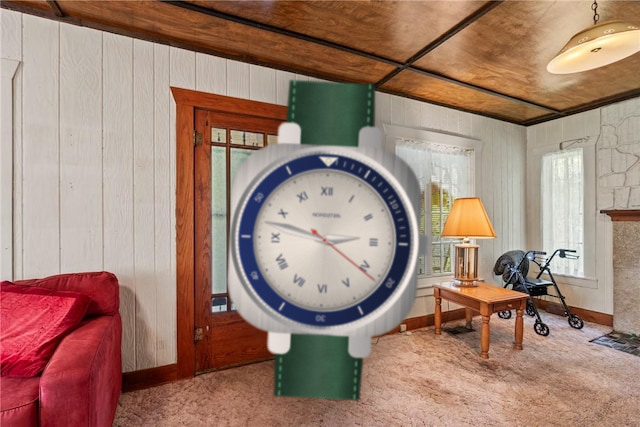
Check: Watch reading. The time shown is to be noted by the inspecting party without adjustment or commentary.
2:47:21
